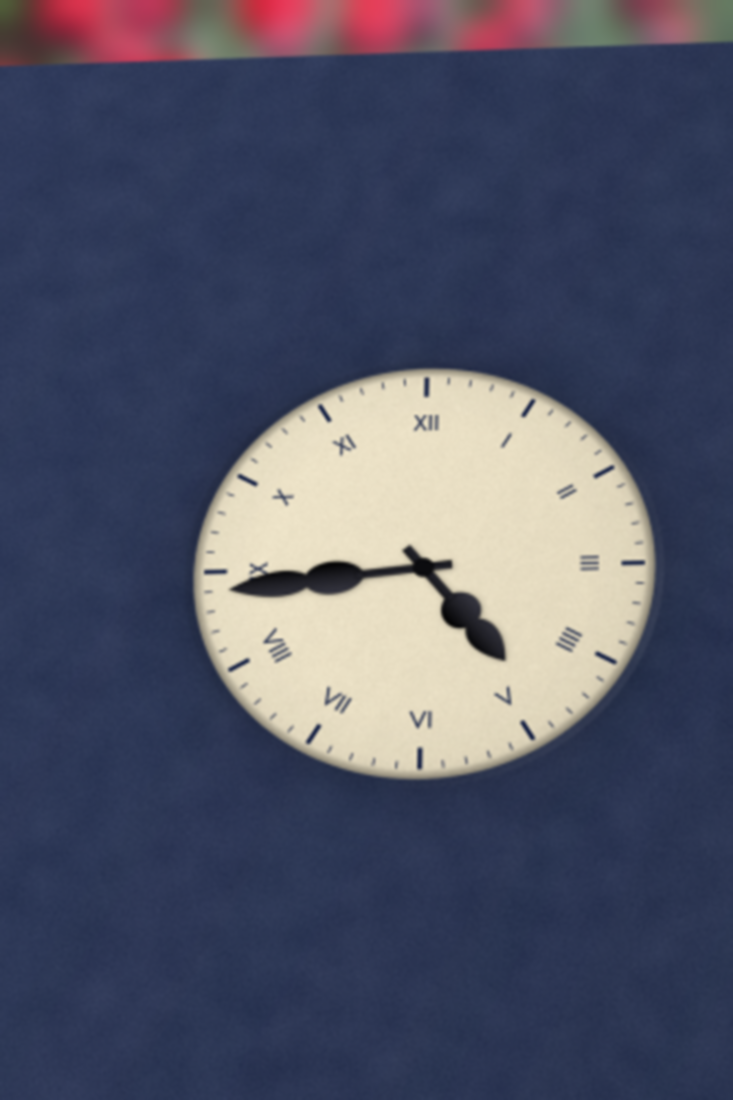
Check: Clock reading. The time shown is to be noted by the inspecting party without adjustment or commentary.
4:44
